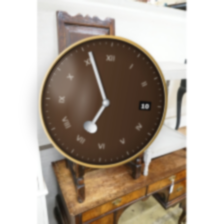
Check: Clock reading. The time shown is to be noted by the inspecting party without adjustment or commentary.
6:56
